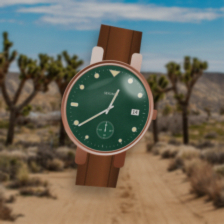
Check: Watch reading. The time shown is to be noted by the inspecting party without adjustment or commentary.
12:39
